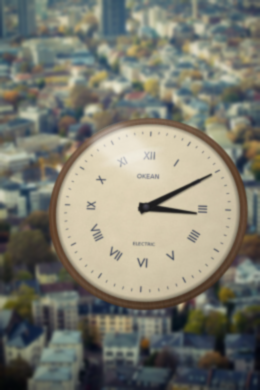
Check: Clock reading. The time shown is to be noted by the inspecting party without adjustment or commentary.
3:10
